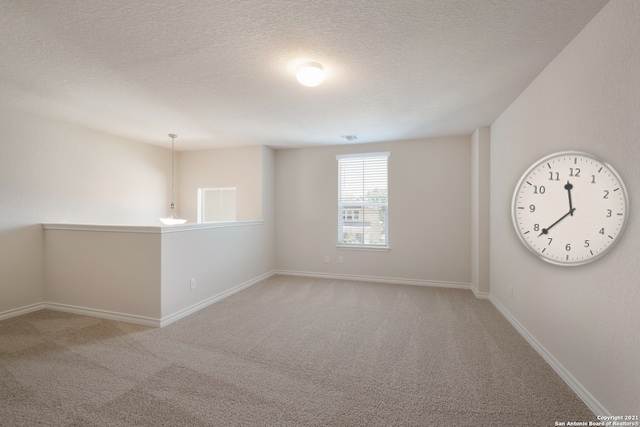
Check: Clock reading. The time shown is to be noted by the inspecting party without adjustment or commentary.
11:38
